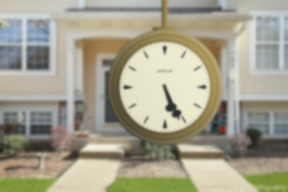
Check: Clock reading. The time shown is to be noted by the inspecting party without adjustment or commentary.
5:26
